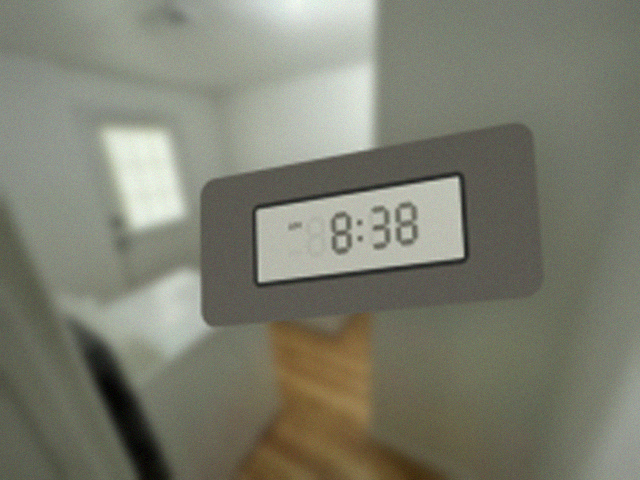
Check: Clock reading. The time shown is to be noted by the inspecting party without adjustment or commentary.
8:38
